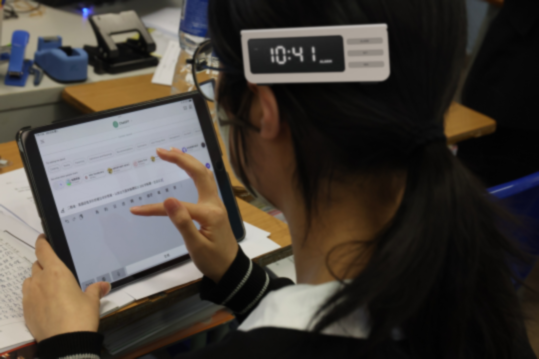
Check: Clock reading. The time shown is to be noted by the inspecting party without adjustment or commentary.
10:41
